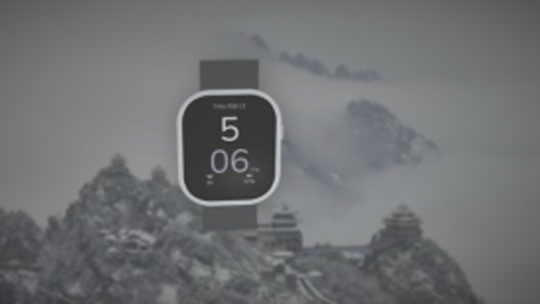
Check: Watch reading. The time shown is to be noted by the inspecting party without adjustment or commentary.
5:06
